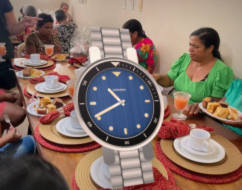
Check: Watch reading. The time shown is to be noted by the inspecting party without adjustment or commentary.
10:41
